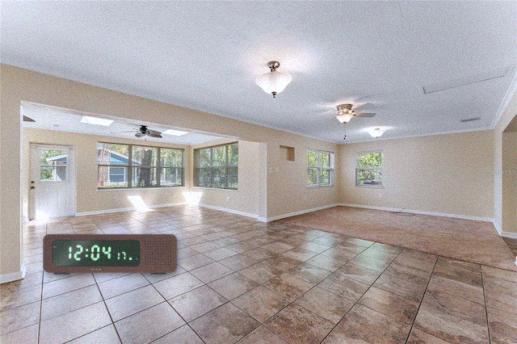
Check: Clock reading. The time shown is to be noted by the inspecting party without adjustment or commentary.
12:04:17
